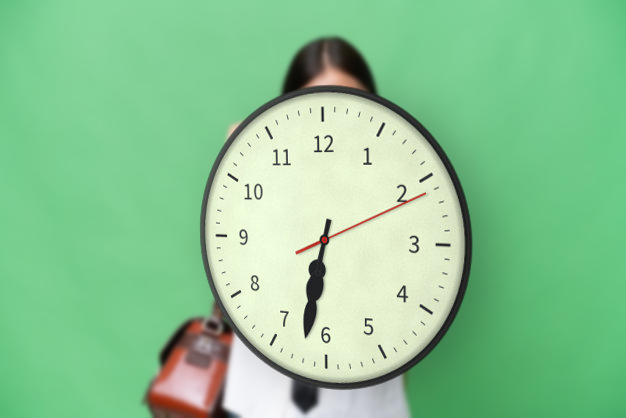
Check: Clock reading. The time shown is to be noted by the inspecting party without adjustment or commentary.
6:32:11
